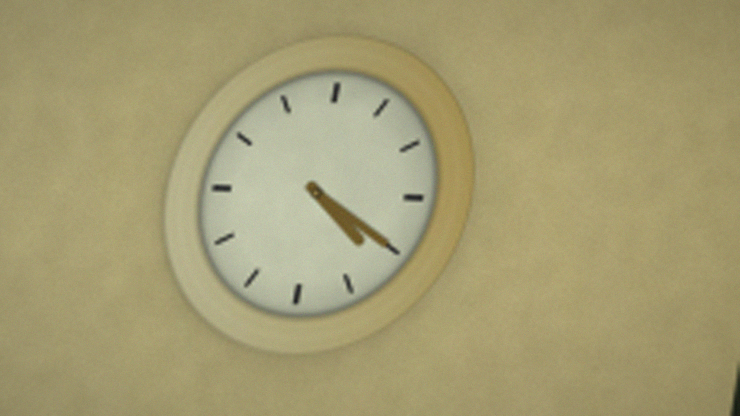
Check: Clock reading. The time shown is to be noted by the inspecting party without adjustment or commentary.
4:20
